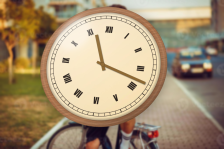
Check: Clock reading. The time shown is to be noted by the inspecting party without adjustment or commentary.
11:18
